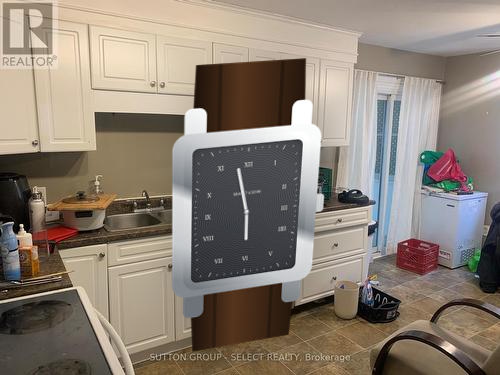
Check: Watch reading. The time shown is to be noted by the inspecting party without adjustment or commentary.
5:58
